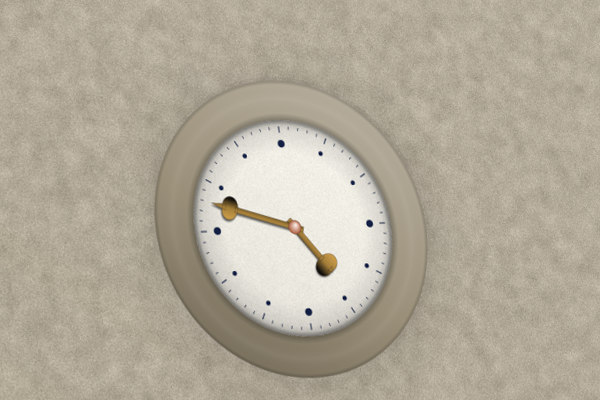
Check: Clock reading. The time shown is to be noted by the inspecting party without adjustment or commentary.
4:48
